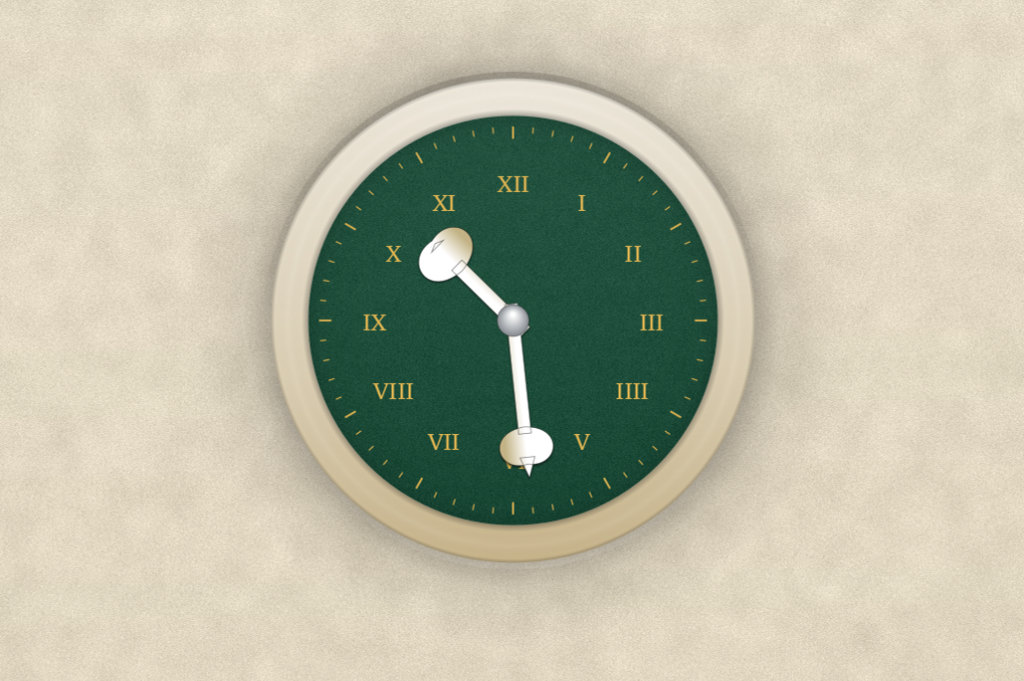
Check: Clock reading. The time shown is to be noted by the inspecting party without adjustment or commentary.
10:29
